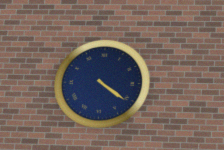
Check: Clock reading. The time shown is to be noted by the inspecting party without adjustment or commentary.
4:21
